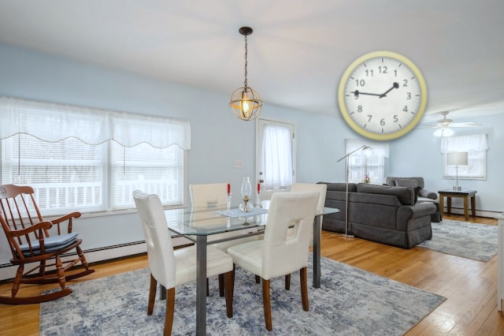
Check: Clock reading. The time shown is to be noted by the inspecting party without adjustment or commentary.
1:46
